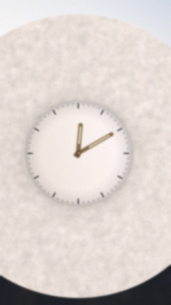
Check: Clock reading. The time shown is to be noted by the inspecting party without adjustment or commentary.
12:10
